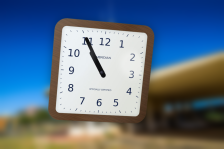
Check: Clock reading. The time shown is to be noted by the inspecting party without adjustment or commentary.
10:55
